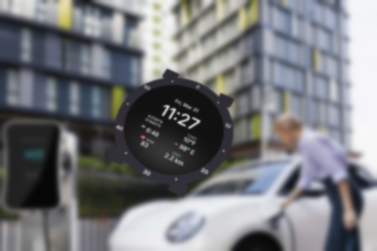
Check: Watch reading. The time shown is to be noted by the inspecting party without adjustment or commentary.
11:27
